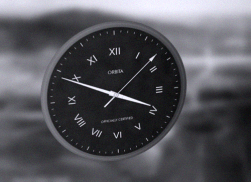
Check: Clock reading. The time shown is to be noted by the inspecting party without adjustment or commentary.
3:49:08
